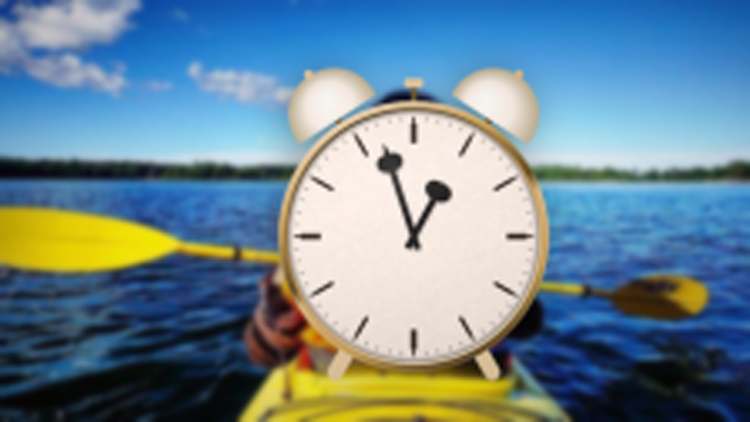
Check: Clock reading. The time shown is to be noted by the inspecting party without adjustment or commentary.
12:57
